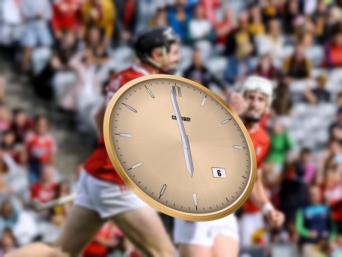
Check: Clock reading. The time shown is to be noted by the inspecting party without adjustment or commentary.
5:59
